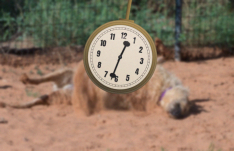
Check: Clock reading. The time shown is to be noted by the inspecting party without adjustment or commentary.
12:32
